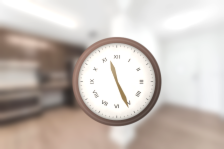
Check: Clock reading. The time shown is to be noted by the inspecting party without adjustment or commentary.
11:26
